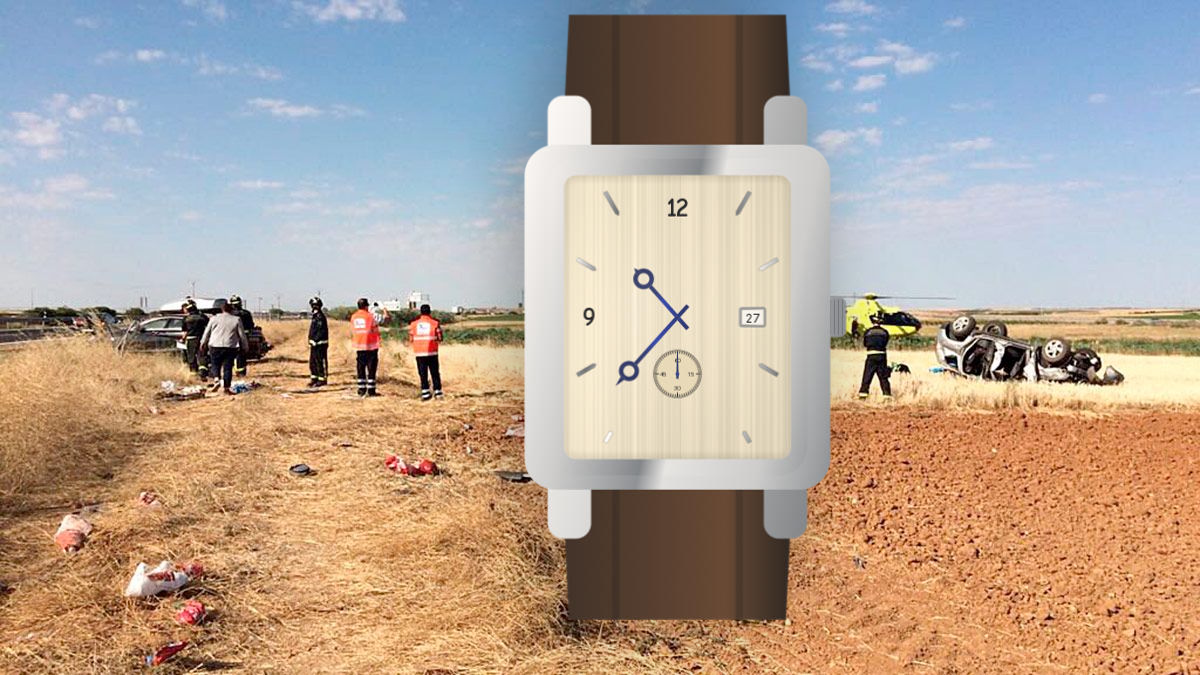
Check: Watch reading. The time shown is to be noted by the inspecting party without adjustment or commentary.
10:37
